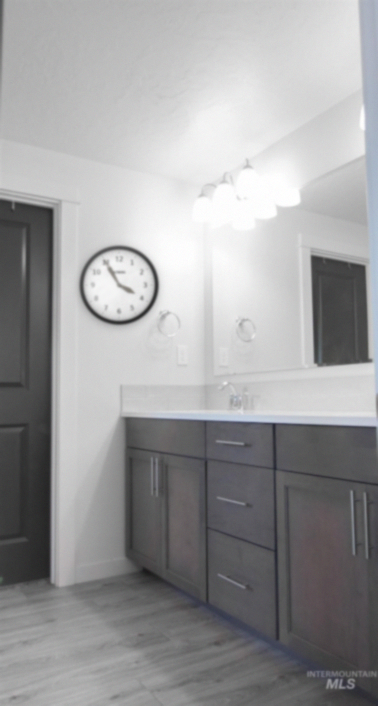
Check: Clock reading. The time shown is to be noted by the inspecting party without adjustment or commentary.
3:55
